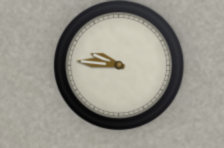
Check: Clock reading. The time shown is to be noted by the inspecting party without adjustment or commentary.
9:46
